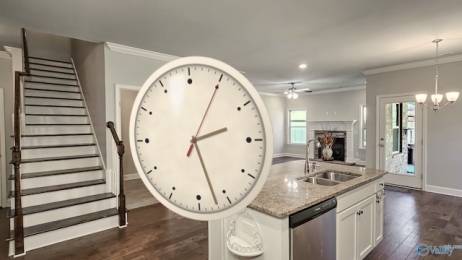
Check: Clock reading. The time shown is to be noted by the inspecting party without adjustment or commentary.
2:27:05
